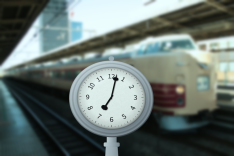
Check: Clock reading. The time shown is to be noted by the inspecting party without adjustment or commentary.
7:02
